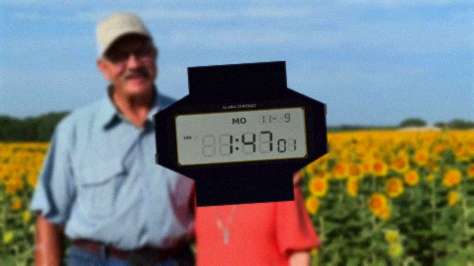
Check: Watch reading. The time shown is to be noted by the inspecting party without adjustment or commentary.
1:47:01
